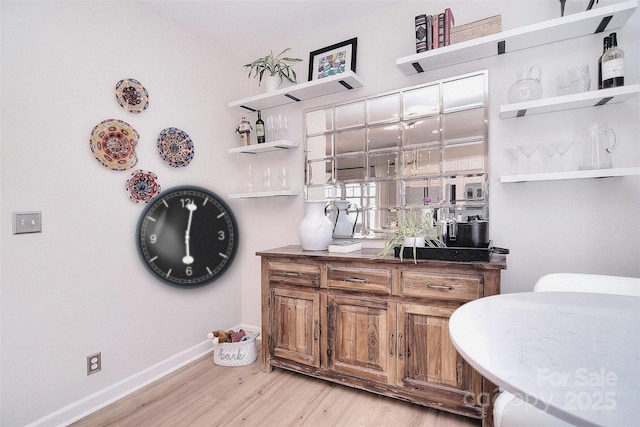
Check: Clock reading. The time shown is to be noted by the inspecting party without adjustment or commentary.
6:02
